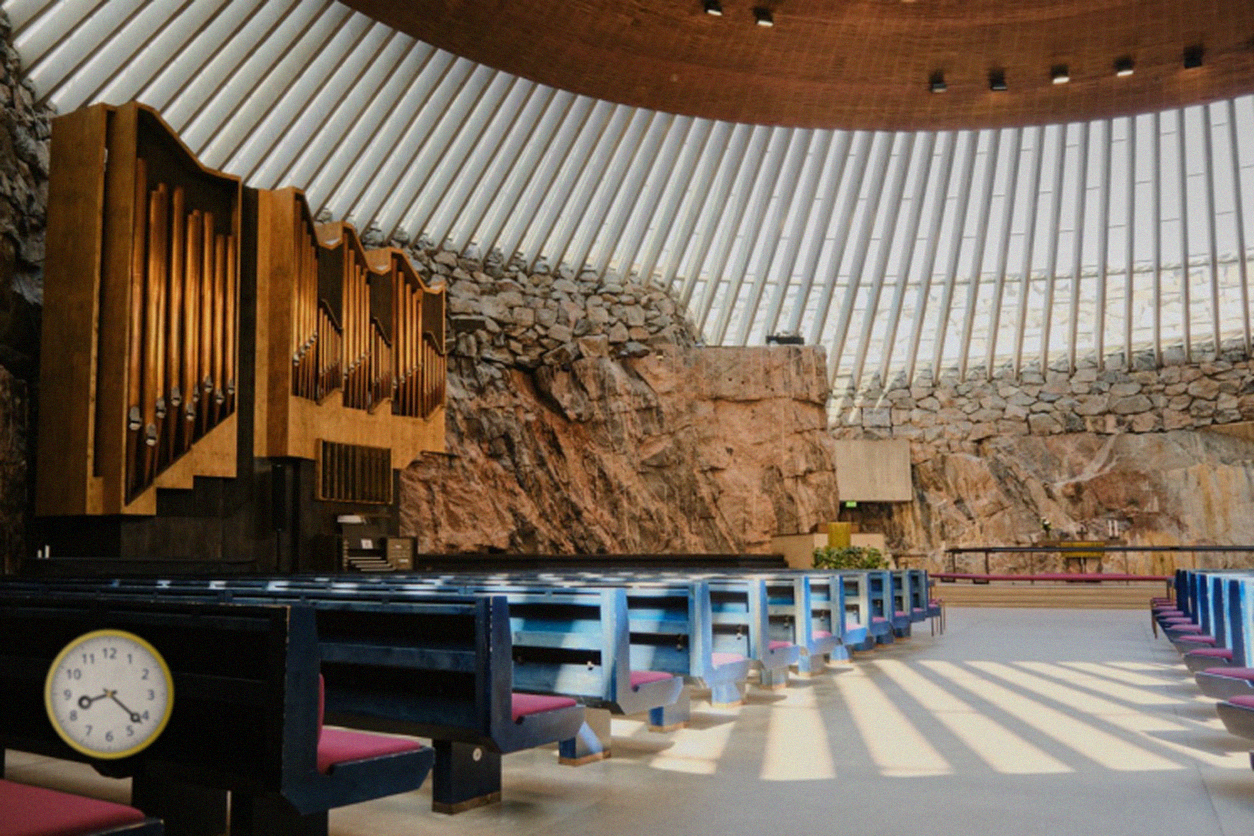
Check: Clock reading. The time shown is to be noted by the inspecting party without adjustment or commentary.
8:22
